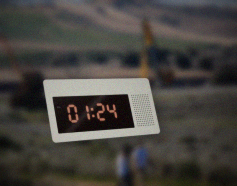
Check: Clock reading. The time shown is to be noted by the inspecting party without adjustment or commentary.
1:24
